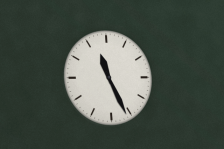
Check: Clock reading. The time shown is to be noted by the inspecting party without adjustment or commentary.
11:26
